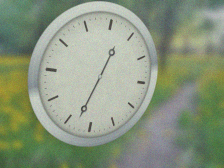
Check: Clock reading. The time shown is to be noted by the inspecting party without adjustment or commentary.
12:33
